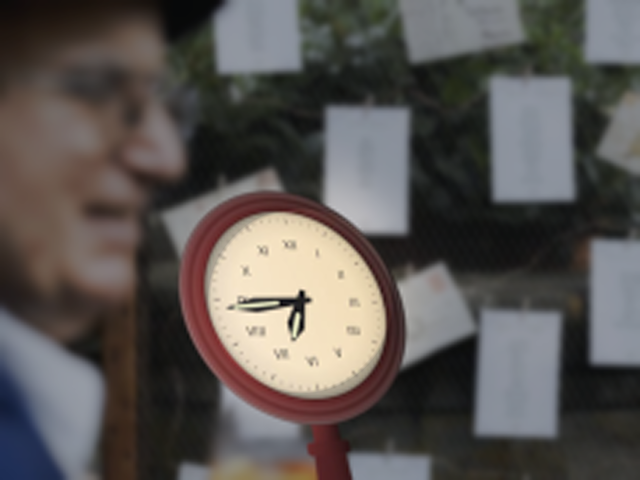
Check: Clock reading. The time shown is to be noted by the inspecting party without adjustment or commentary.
6:44
